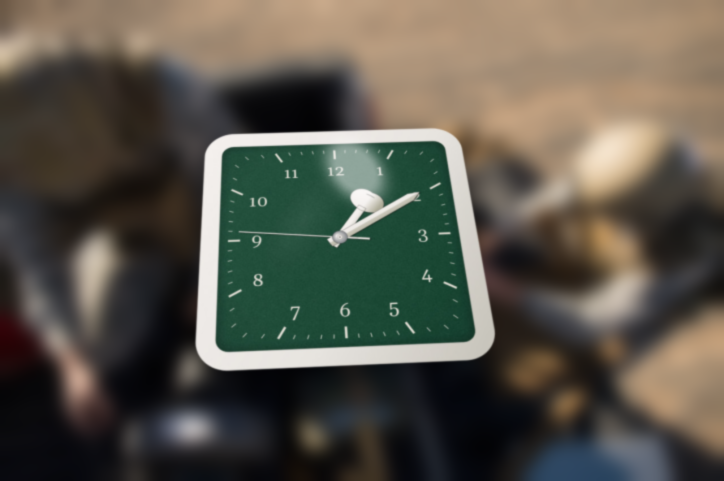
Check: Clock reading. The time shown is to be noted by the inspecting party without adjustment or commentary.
1:09:46
